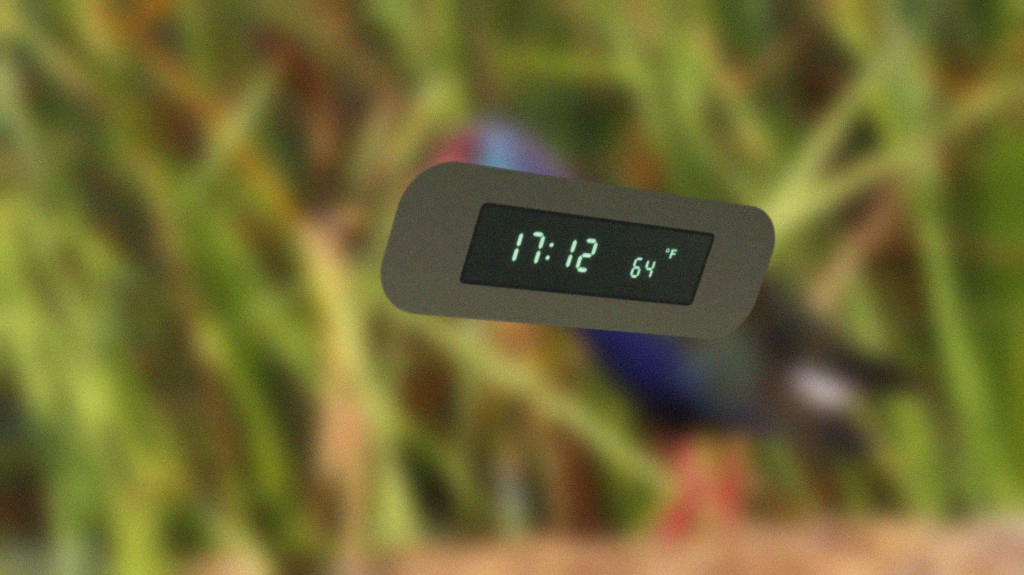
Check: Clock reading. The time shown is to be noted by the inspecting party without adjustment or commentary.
17:12
